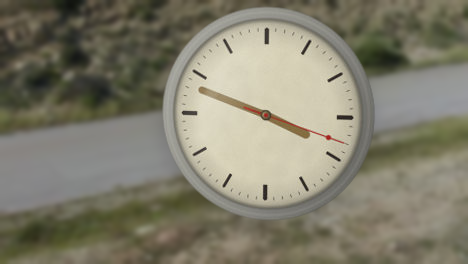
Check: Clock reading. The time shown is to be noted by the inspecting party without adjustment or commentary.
3:48:18
